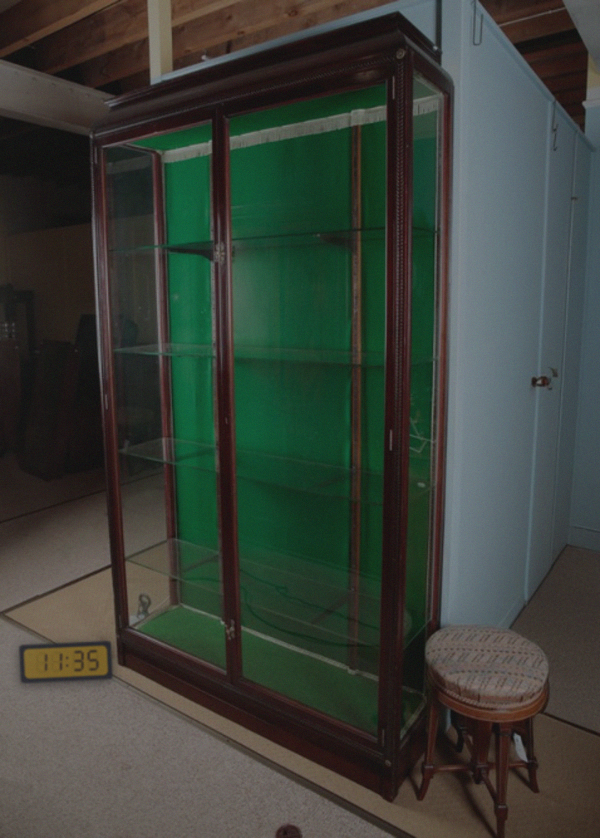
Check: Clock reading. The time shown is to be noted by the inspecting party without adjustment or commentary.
11:35
